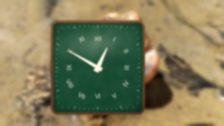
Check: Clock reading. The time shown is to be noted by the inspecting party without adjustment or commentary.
12:50
